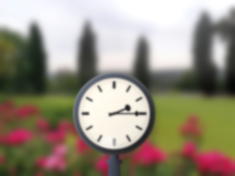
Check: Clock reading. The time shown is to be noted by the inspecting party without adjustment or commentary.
2:15
